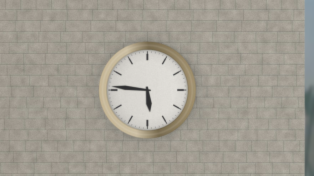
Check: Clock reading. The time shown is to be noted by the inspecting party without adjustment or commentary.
5:46
